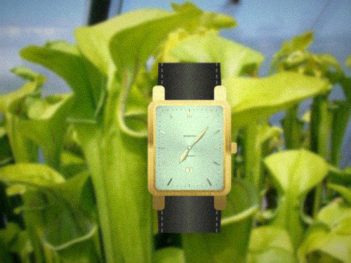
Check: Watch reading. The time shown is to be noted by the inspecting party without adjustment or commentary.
7:07
